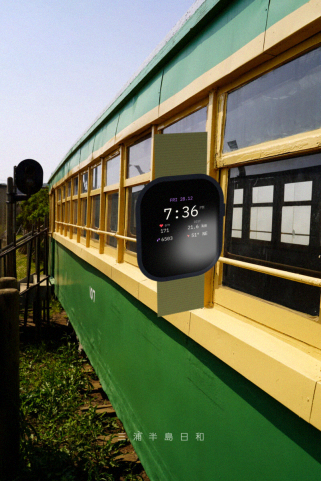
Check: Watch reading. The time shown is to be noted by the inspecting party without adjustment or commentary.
7:36
